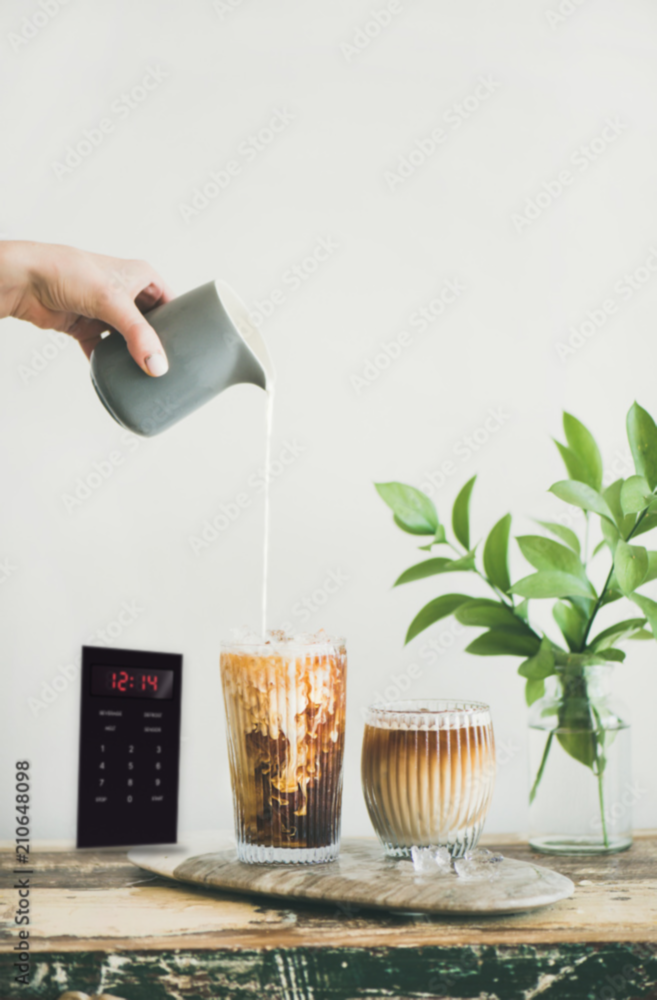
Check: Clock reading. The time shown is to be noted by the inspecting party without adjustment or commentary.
12:14
